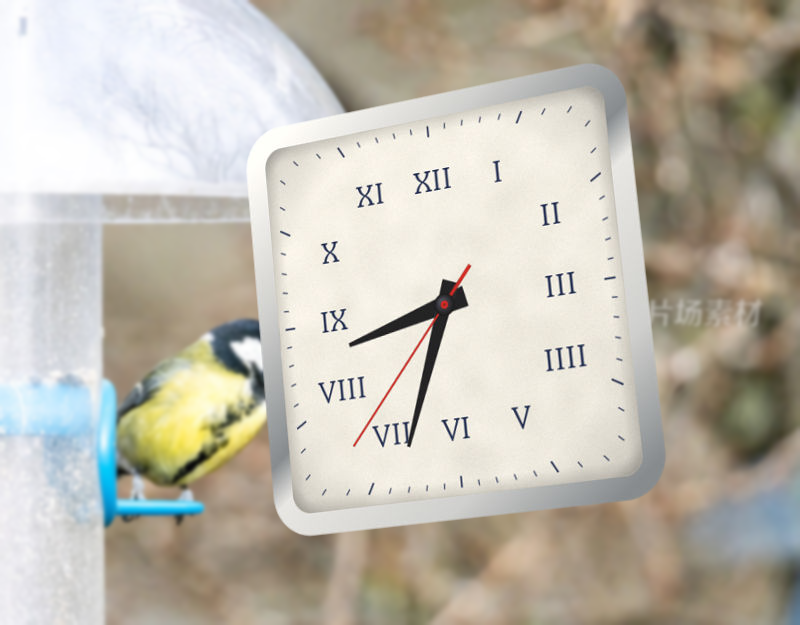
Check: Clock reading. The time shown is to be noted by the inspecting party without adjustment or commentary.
8:33:37
